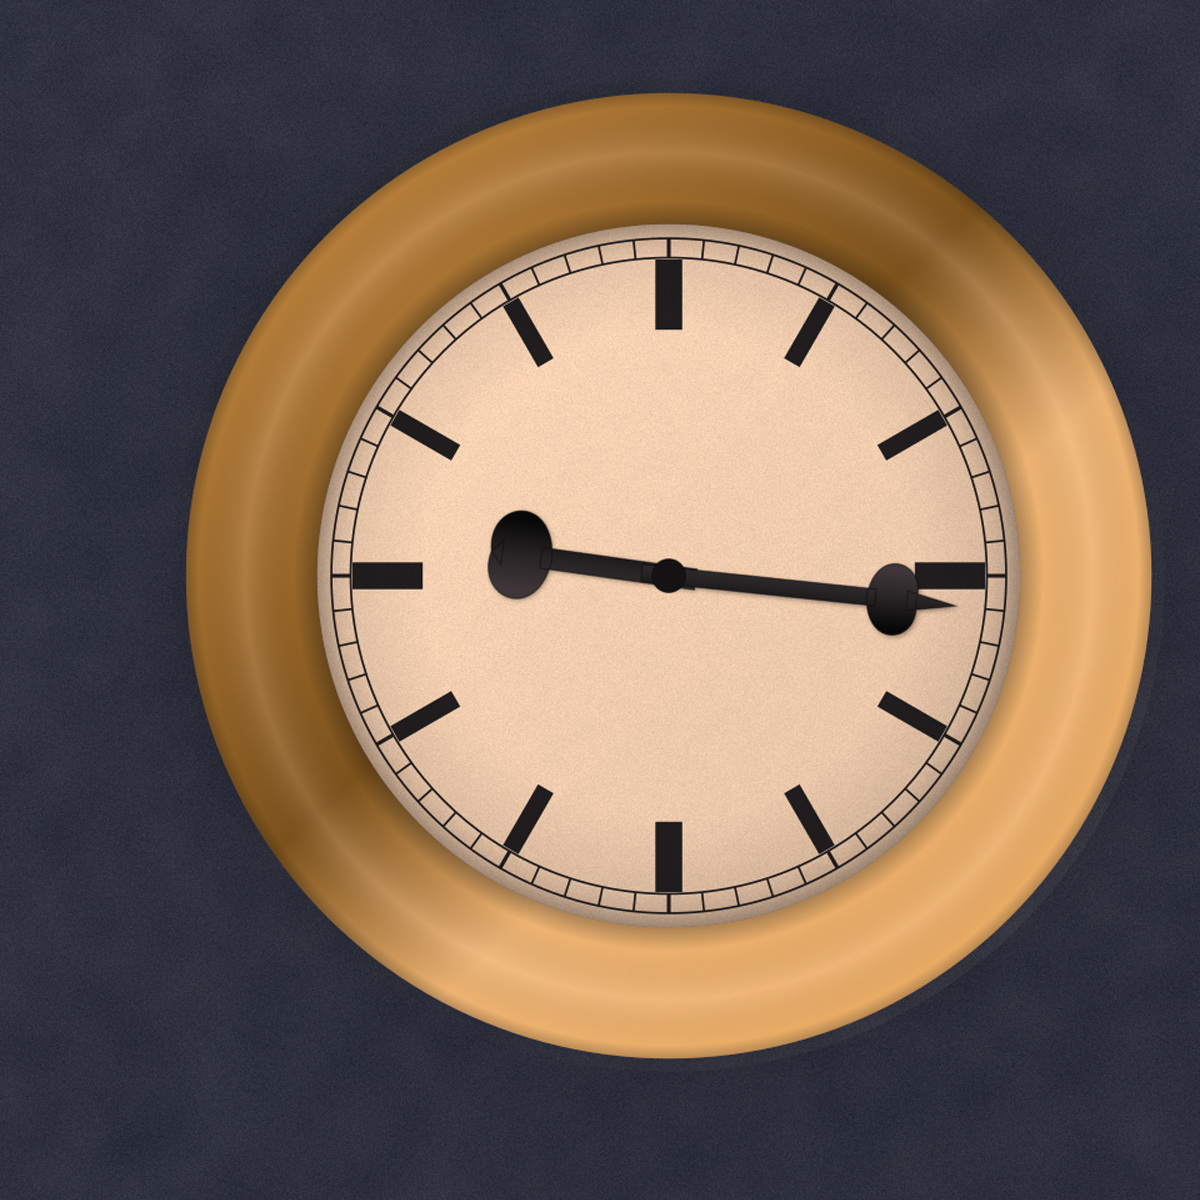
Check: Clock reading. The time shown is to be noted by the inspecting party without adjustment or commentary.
9:16
